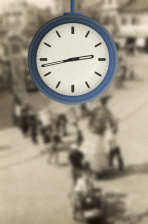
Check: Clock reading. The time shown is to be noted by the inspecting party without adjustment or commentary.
2:43
